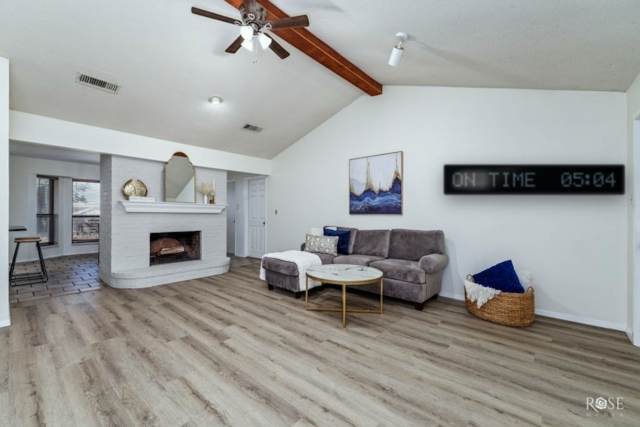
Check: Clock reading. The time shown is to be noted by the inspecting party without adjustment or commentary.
5:04
